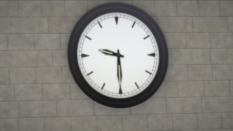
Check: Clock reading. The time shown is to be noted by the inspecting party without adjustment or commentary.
9:30
